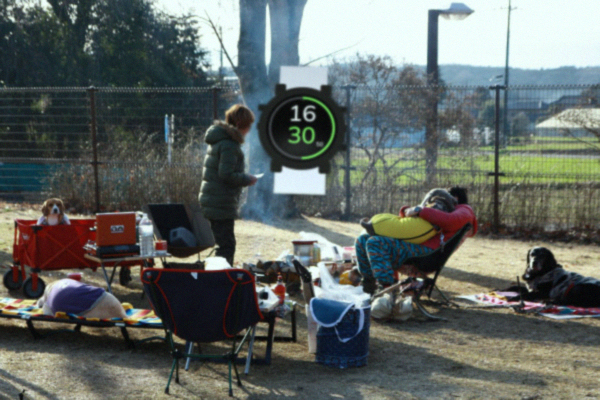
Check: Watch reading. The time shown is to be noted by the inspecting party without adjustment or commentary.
16:30
